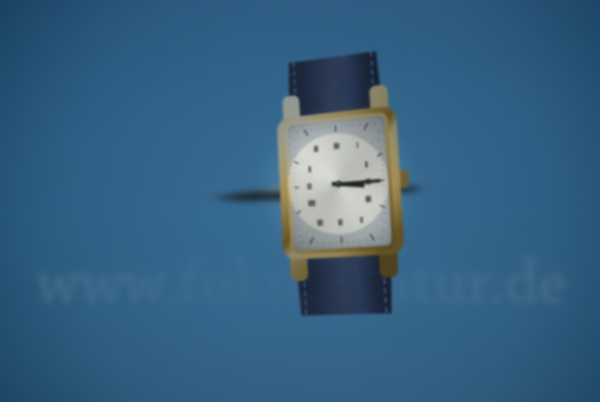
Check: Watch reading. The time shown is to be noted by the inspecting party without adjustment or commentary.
3:15
